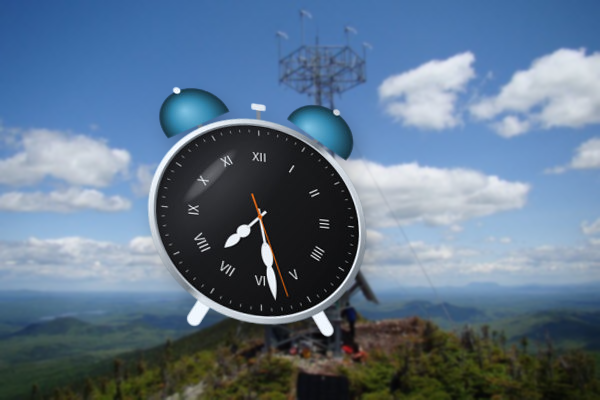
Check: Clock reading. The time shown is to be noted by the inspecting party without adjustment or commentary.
7:28:27
